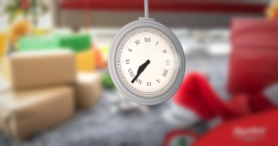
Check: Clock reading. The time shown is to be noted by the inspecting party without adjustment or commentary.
7:37
